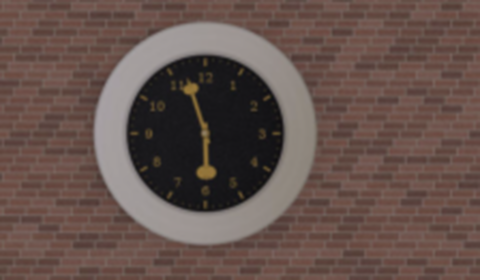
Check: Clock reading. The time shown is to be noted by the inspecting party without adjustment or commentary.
5:57
